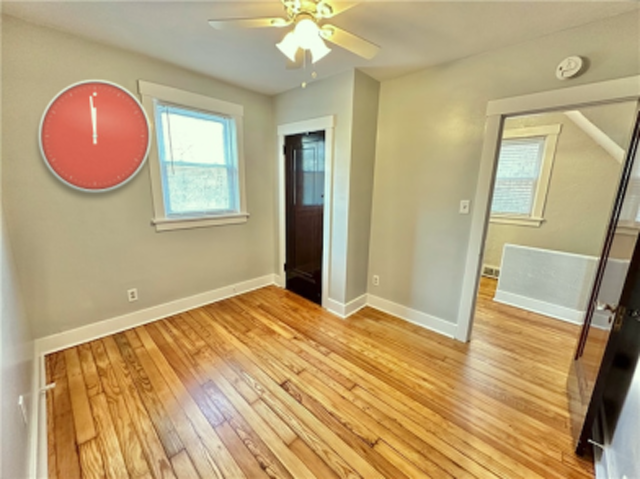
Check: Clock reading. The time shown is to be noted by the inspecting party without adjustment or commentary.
11:59
